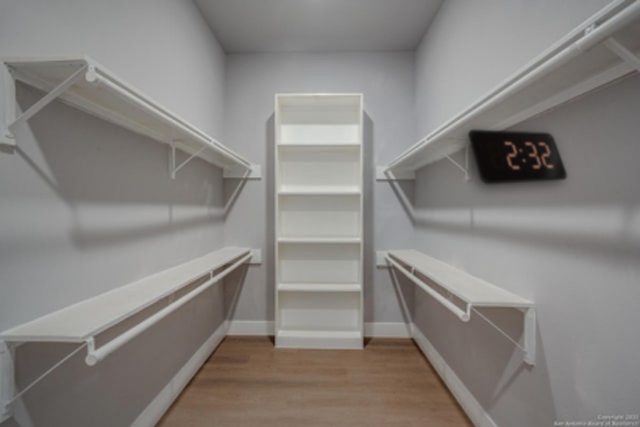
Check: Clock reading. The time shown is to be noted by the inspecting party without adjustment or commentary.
2:32
